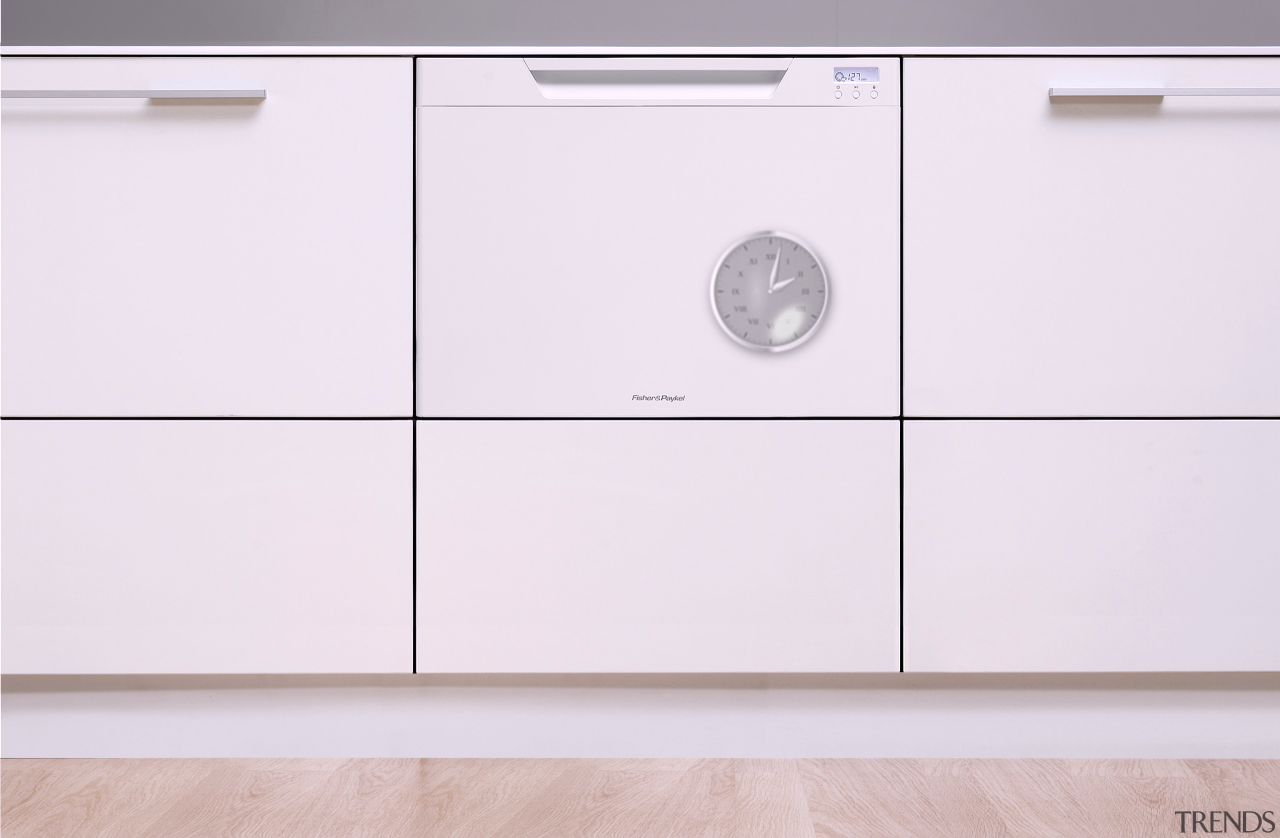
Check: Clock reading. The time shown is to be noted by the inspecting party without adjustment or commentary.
2:02
